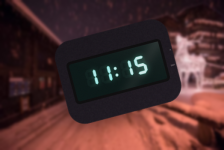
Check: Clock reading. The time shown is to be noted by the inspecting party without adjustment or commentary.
11:15
